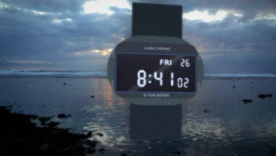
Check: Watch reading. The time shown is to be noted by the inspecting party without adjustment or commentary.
8:41:02
